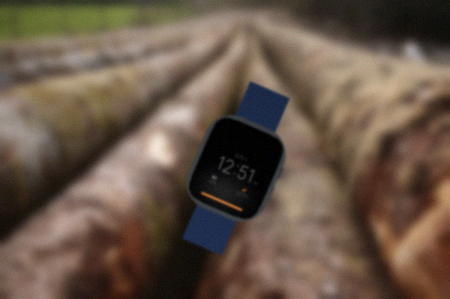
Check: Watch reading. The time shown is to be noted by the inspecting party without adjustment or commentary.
12:51
